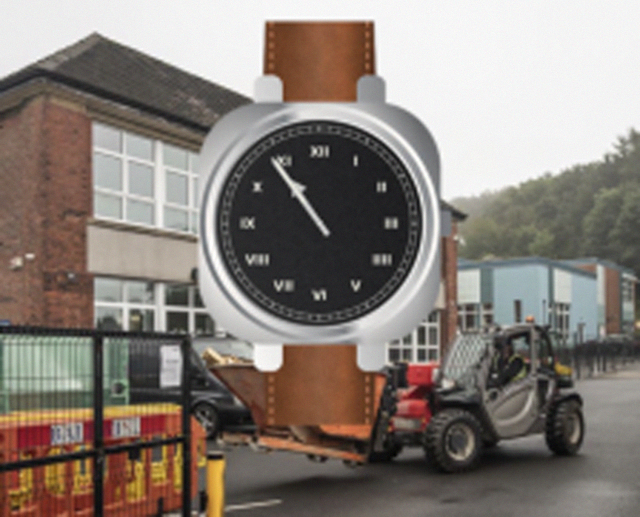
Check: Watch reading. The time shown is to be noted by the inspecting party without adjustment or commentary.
10:54
